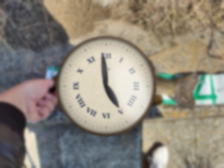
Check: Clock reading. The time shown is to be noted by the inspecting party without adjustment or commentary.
4:59
